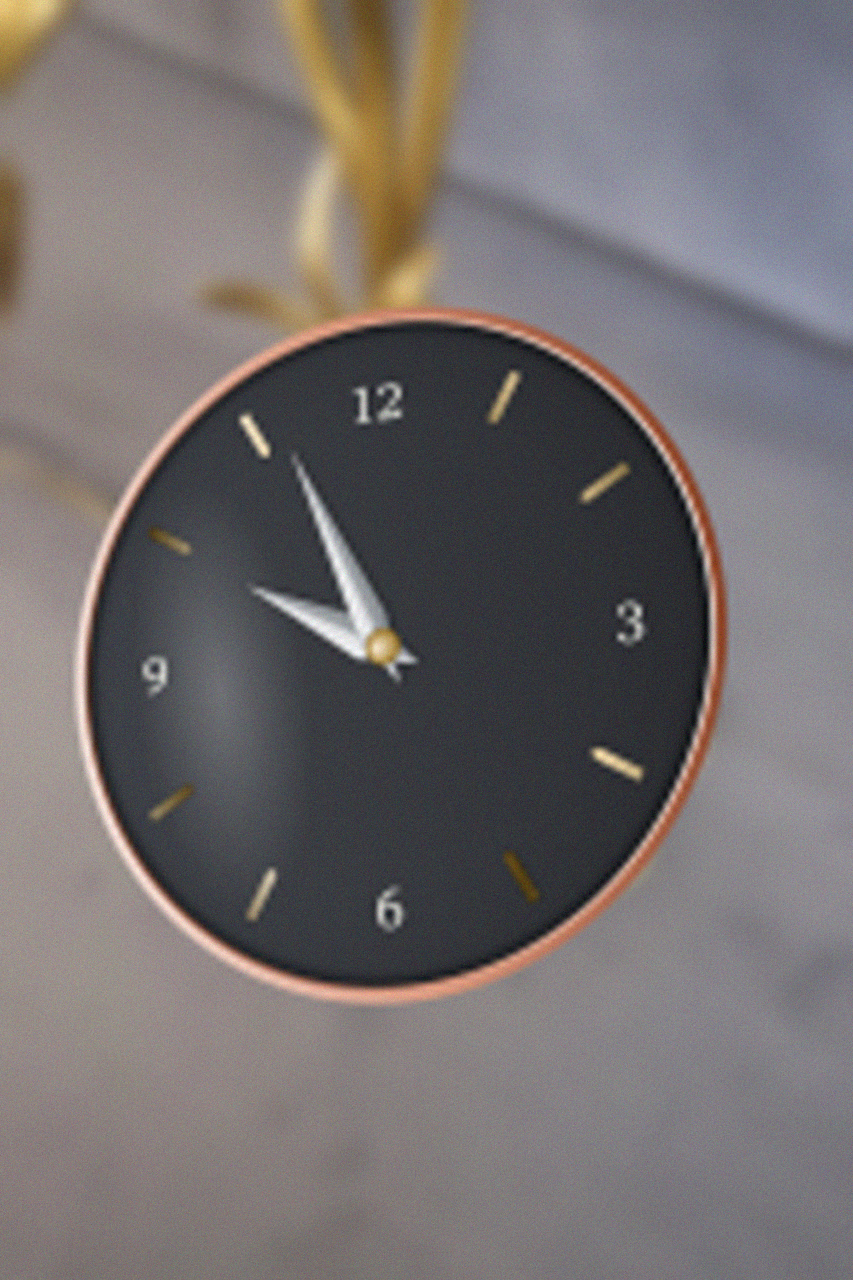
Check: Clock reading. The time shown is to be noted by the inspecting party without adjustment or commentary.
9:56
